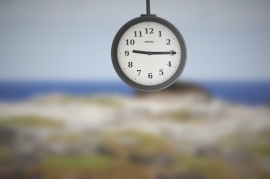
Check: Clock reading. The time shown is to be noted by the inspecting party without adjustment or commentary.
9:15
